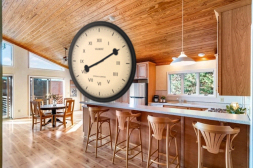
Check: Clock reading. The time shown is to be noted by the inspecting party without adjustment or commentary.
8:10
